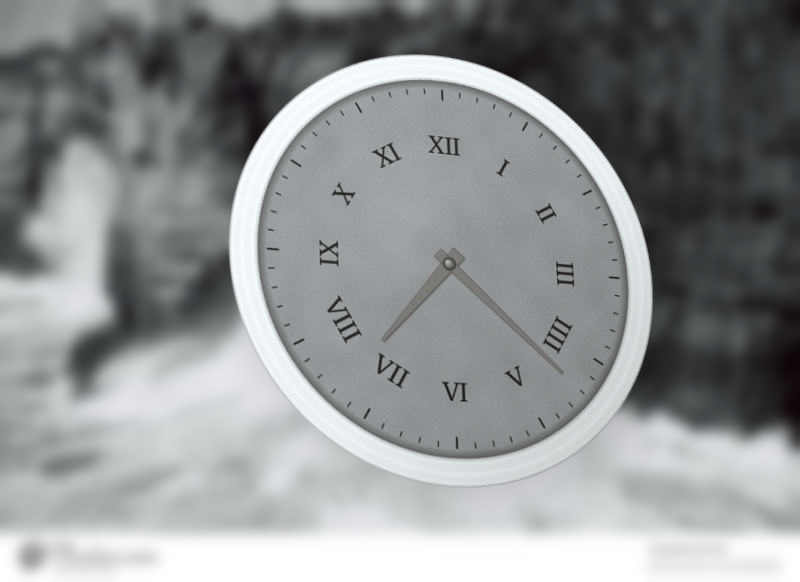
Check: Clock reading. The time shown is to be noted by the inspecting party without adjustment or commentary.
7:22
